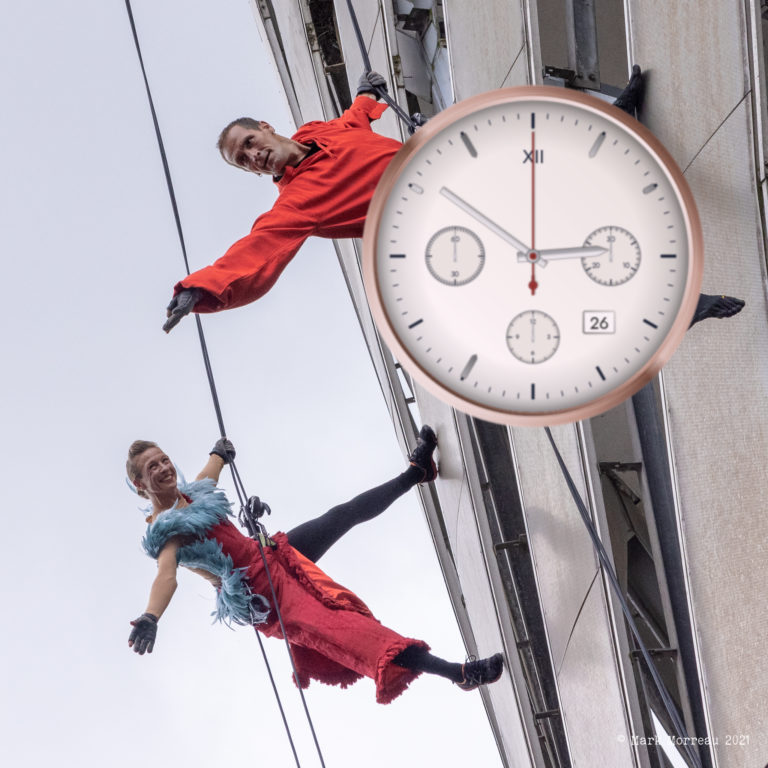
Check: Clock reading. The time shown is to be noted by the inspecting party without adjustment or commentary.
2:51
